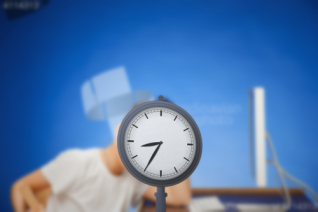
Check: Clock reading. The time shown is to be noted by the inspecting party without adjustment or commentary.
8:35
